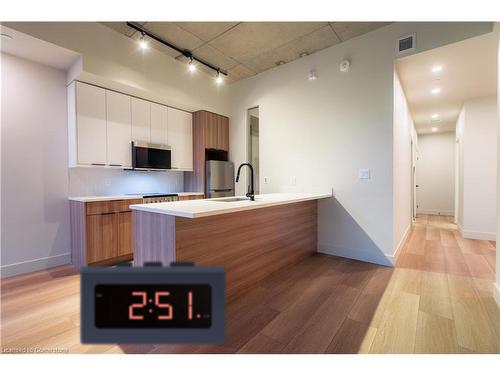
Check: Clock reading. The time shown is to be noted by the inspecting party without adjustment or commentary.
2:51
